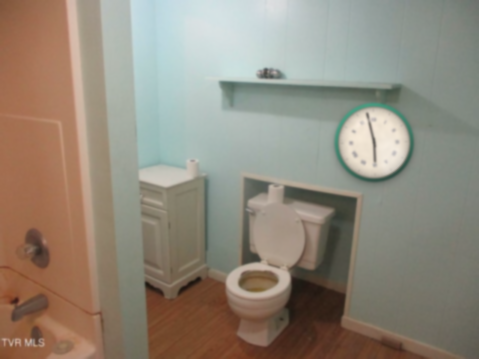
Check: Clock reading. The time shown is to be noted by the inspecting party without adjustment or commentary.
5:58
